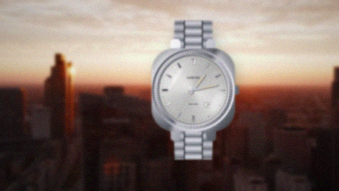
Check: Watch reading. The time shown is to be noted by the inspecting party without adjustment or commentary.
1:13
